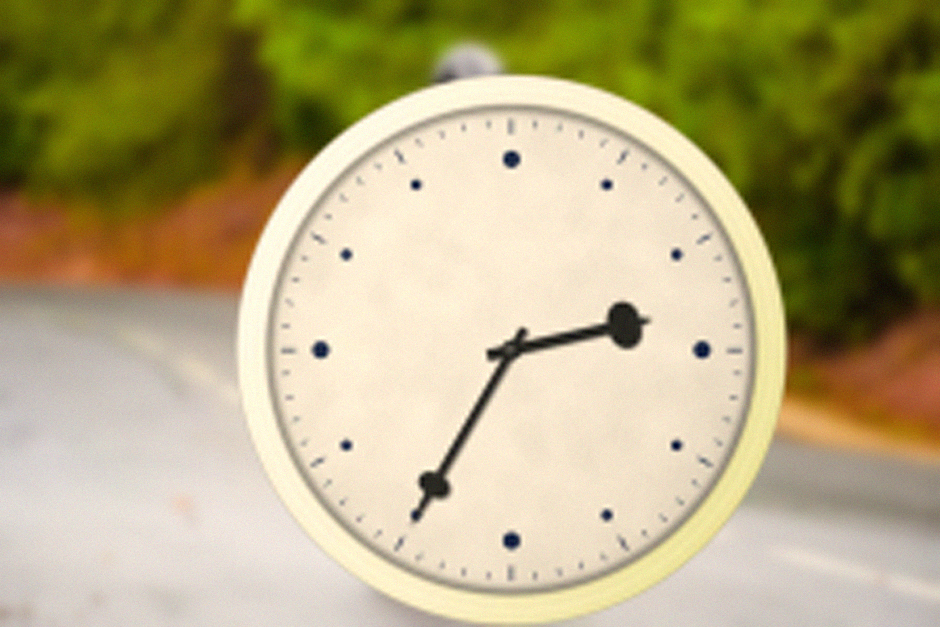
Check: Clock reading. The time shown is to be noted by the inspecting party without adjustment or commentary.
2:35
